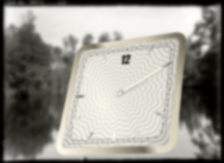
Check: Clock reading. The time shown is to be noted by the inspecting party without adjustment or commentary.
2:10
